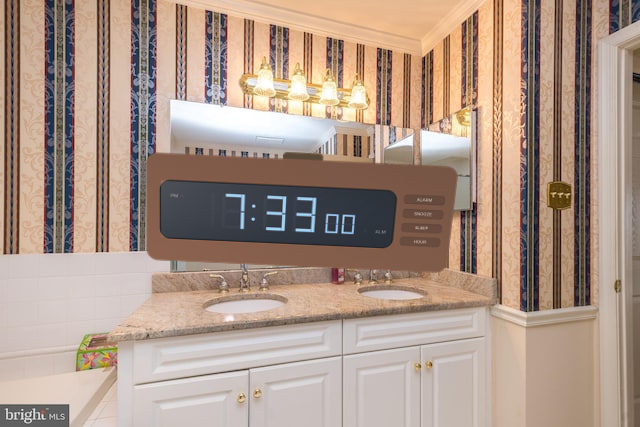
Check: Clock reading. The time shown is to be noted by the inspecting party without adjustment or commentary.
7:33:00
